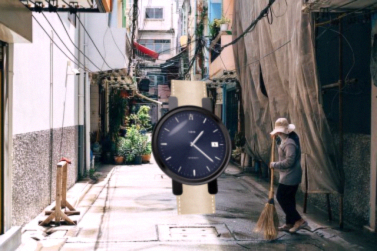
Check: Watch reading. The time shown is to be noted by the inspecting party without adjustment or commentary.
1:22
